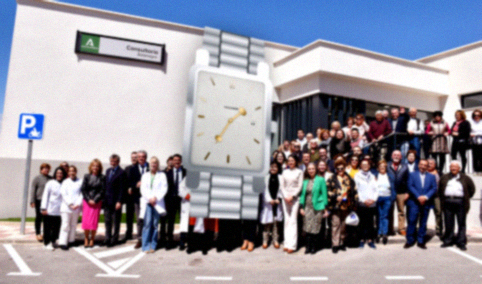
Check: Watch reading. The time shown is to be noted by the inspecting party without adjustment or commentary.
1:35
